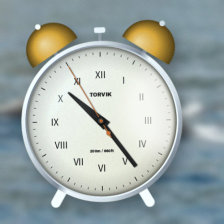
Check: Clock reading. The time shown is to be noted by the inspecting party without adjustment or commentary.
10:23:55
